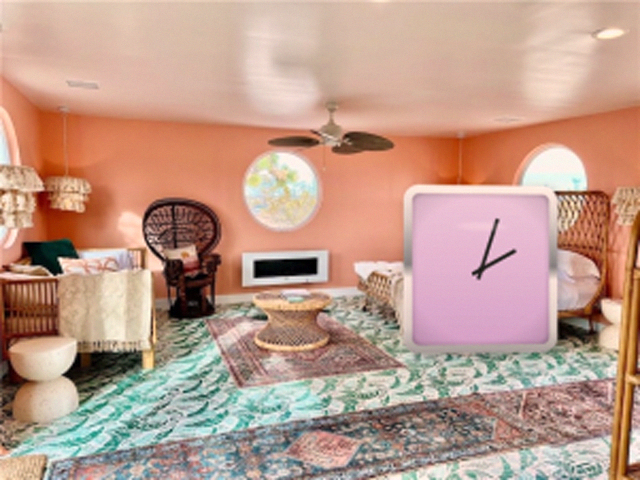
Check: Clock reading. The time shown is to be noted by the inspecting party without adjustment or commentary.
2:03
